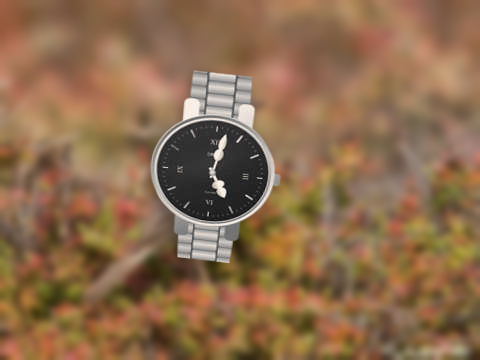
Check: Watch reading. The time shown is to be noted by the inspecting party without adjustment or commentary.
5:02
